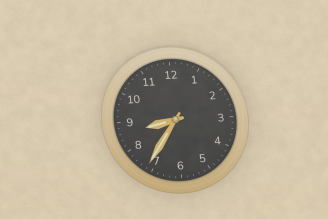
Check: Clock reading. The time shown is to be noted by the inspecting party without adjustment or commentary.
8:36
